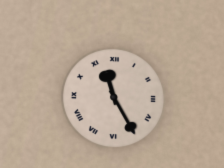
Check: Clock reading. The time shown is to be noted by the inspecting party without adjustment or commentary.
11:25
